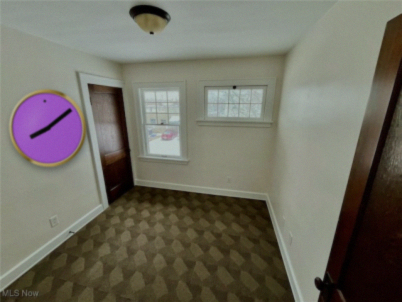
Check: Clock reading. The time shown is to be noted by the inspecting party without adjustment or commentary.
8:09
